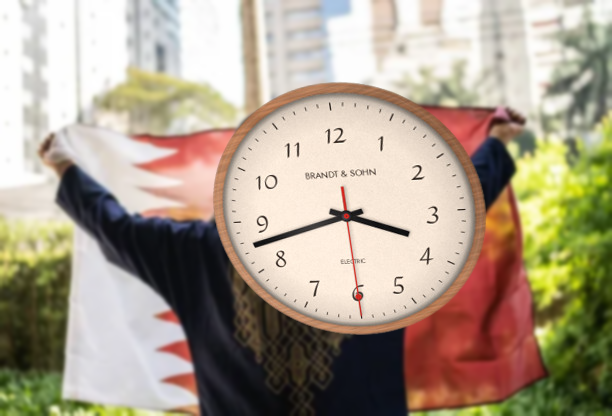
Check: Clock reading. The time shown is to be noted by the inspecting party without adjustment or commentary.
3:42:30
